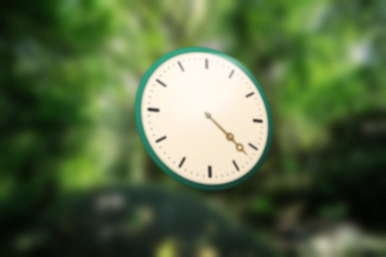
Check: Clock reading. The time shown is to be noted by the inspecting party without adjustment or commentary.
4:22
